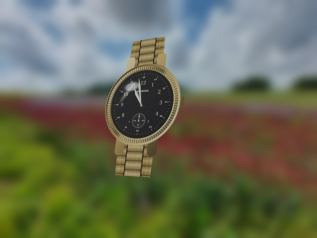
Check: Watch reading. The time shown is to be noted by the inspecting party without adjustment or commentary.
10:58
